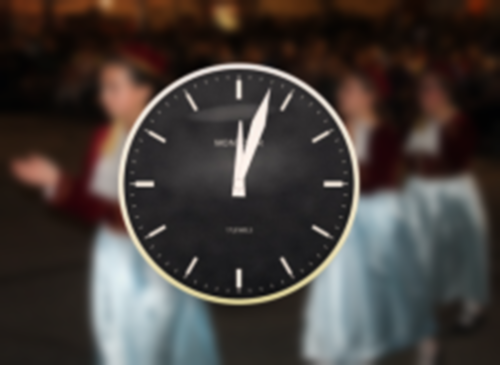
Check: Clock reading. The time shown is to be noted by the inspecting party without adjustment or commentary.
12:03
